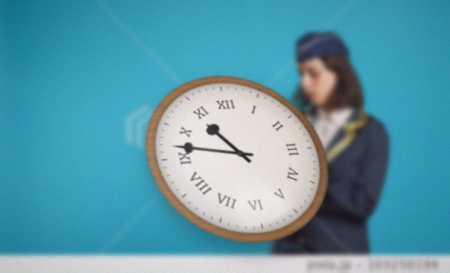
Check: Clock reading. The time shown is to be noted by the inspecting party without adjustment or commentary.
10:47
